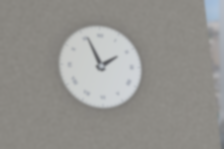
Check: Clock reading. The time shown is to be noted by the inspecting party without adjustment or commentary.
1:56
